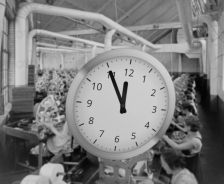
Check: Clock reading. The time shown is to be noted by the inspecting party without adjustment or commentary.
11:55
